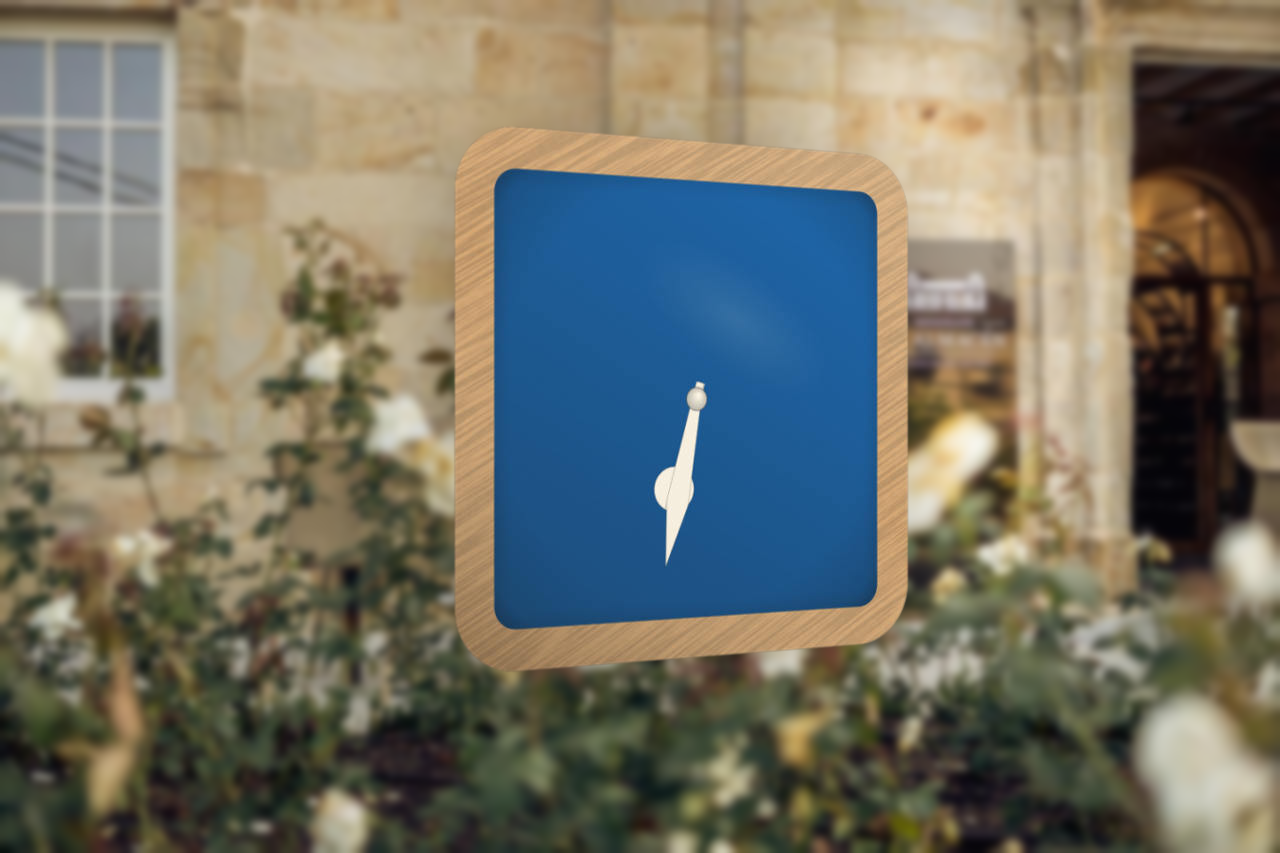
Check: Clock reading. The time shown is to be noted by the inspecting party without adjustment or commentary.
6:32
